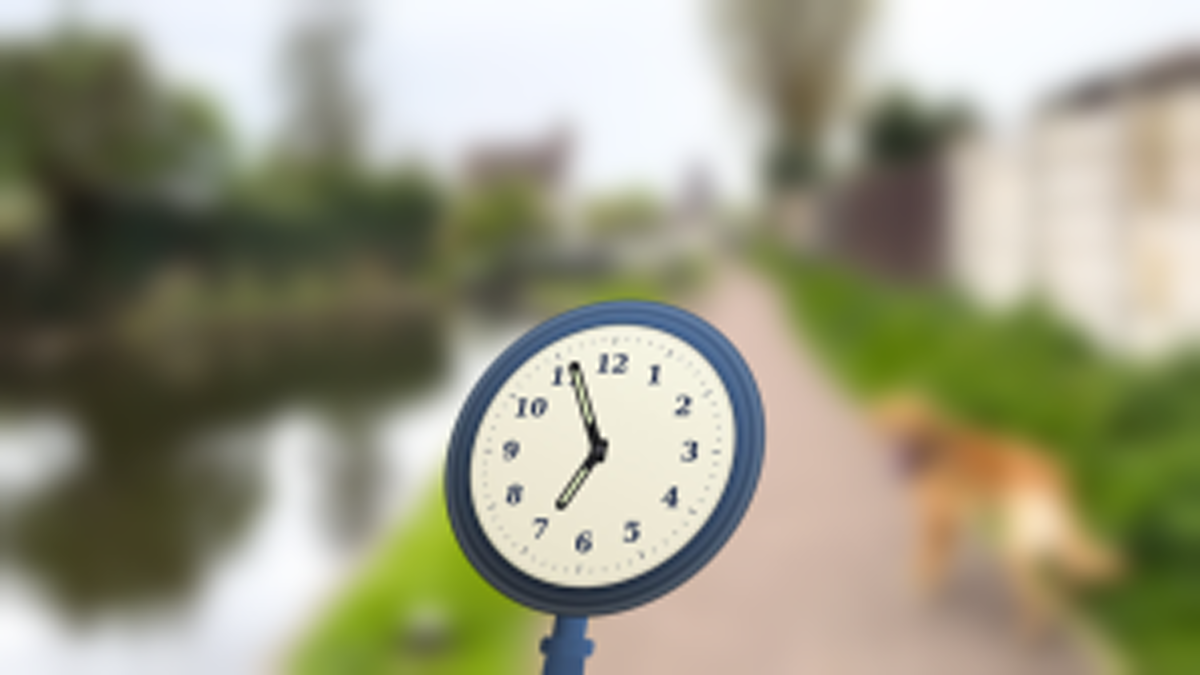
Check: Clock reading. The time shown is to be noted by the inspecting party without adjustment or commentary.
6:56
